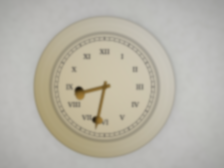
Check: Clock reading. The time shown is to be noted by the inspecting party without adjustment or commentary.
8:32
